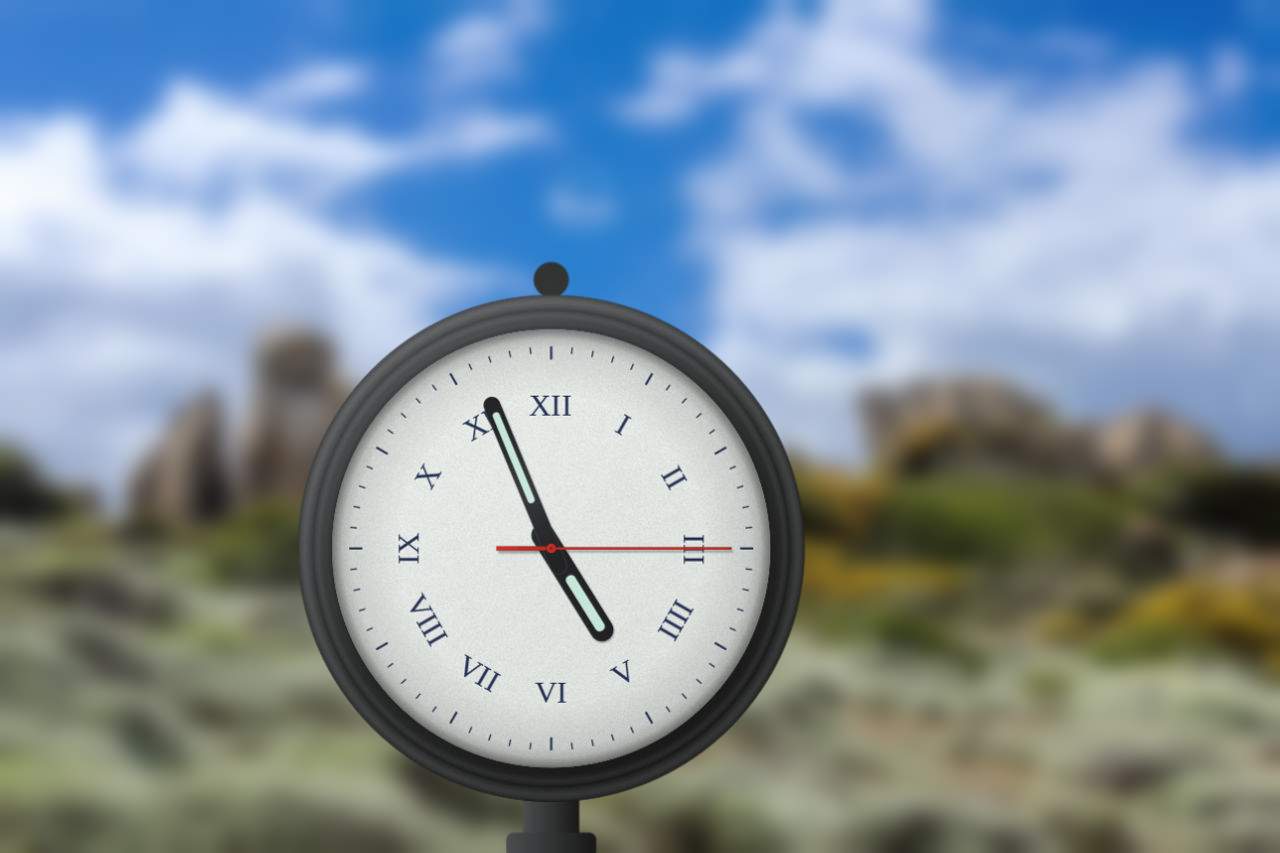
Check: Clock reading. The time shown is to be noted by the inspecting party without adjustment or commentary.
4:56:15
